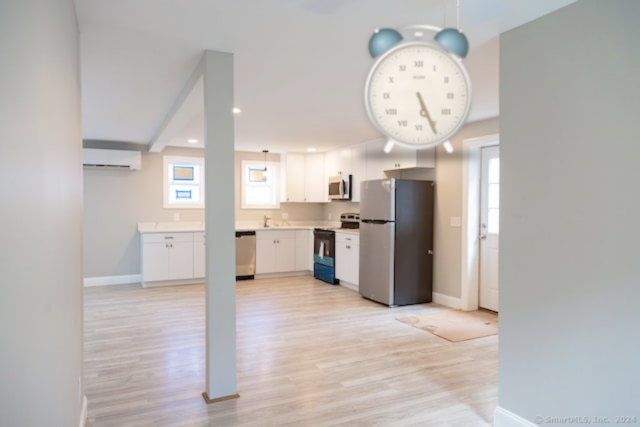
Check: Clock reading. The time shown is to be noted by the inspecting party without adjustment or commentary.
5:26
